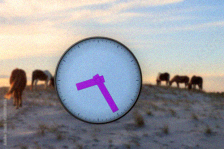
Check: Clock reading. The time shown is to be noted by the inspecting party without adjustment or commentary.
8:25
